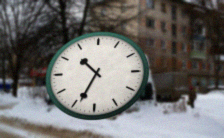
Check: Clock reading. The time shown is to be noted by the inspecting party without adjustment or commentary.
10:34
